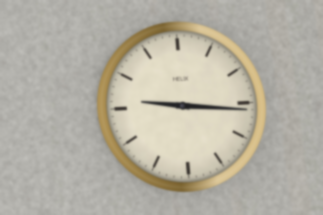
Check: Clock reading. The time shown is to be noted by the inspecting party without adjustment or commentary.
9:16
